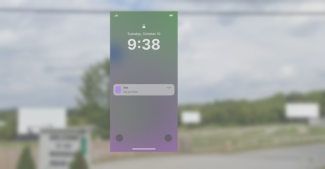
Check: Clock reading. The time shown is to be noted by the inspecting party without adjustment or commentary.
9:38
